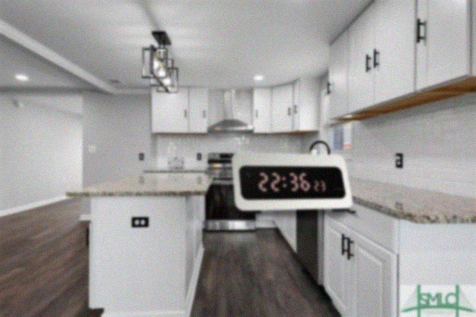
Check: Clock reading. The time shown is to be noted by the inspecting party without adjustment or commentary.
22:36
